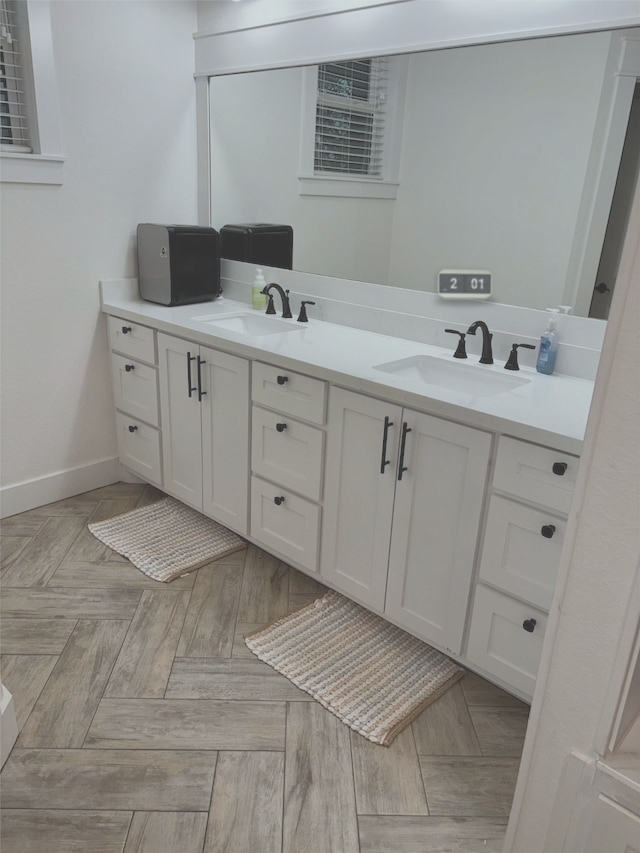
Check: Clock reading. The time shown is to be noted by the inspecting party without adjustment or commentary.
2:01
